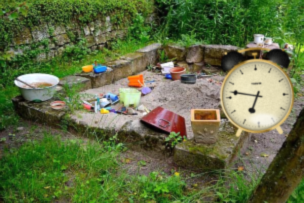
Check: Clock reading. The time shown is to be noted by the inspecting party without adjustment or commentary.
6:47
